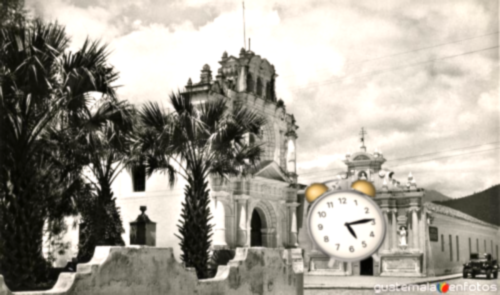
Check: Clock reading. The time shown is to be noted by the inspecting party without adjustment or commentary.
5:14
